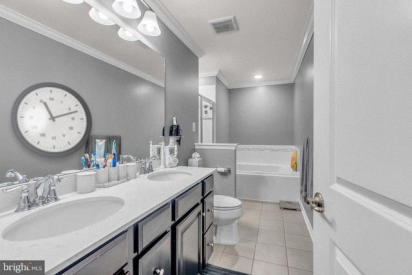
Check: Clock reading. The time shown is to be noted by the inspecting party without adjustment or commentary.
11:12
